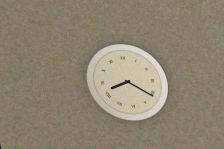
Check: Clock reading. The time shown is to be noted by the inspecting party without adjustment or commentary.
8:21
